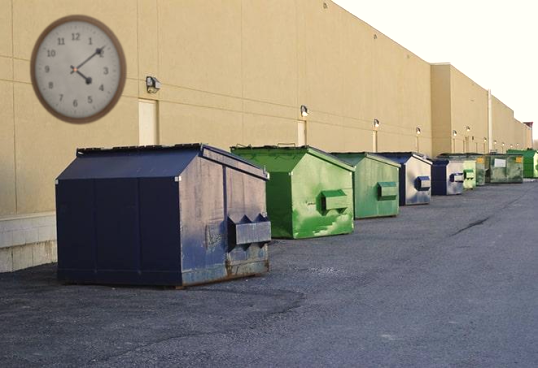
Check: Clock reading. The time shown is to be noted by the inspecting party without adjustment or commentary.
4:09
